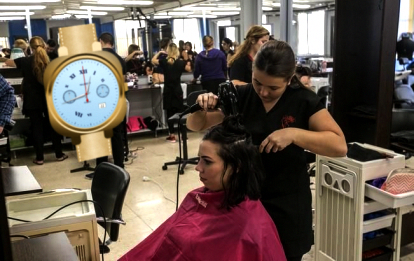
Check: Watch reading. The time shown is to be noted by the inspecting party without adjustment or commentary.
12:43
